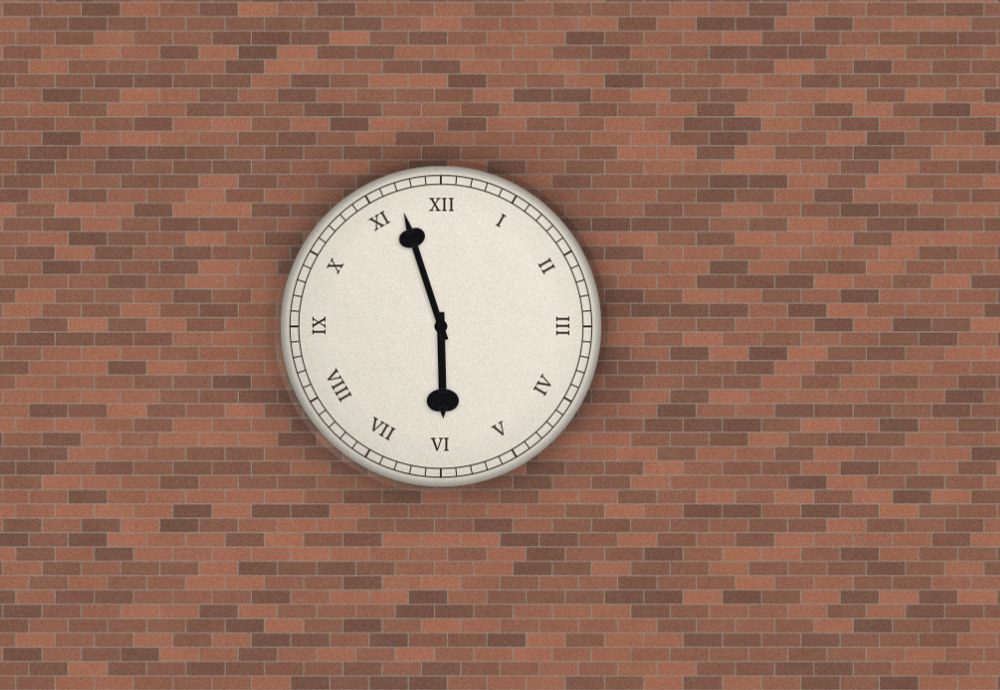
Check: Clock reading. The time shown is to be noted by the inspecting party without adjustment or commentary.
5:57
